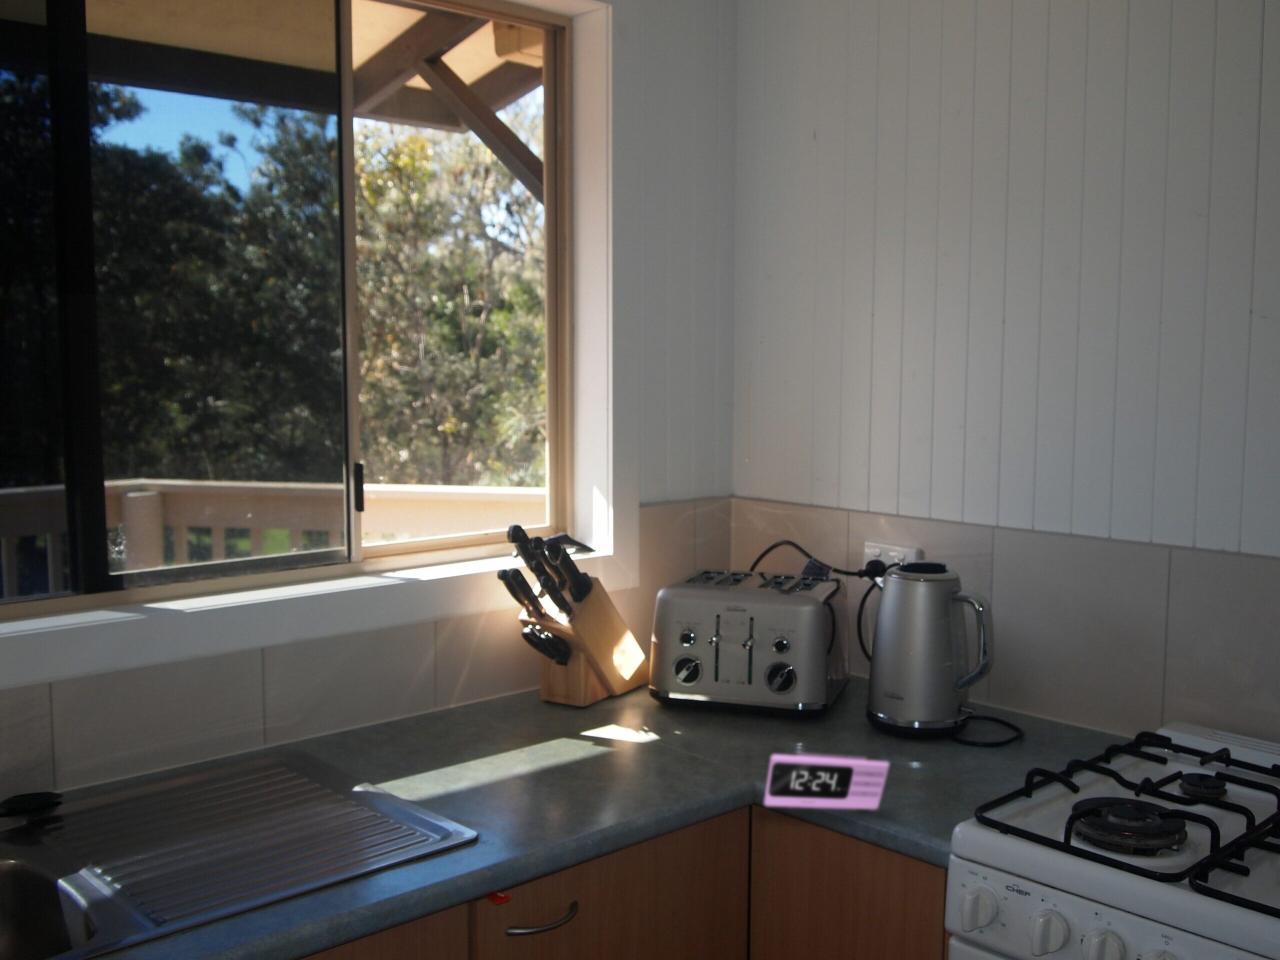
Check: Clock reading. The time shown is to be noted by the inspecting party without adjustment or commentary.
12:24
